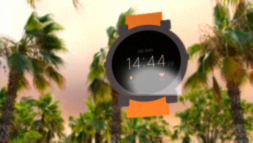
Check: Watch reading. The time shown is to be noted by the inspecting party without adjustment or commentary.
14:44
